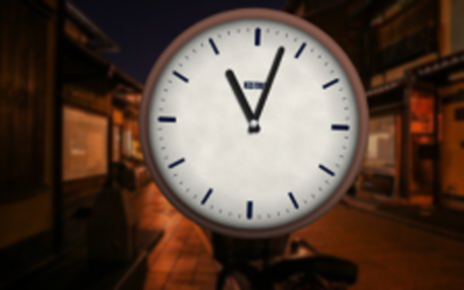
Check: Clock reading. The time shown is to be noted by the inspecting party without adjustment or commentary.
11:03
